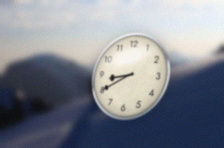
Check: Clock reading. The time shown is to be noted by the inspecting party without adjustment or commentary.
8:40
